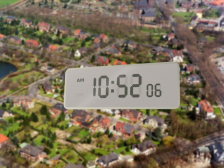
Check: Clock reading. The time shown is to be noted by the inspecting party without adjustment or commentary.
10:52:06
